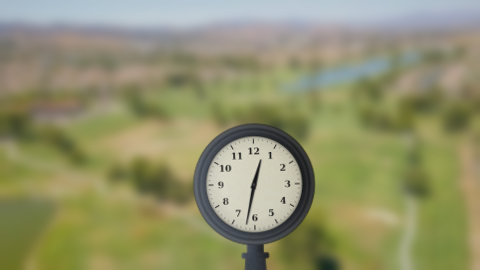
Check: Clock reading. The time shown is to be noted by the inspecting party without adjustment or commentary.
12:32
